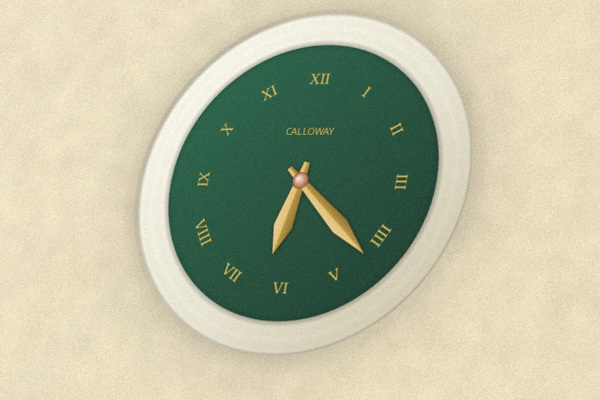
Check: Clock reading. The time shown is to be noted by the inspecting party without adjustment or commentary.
6:22
